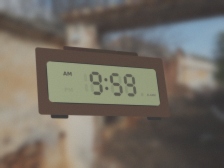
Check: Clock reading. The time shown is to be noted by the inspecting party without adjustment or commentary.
9:59
